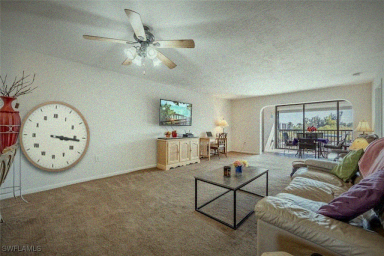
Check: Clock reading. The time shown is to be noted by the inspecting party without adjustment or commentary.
3:16
